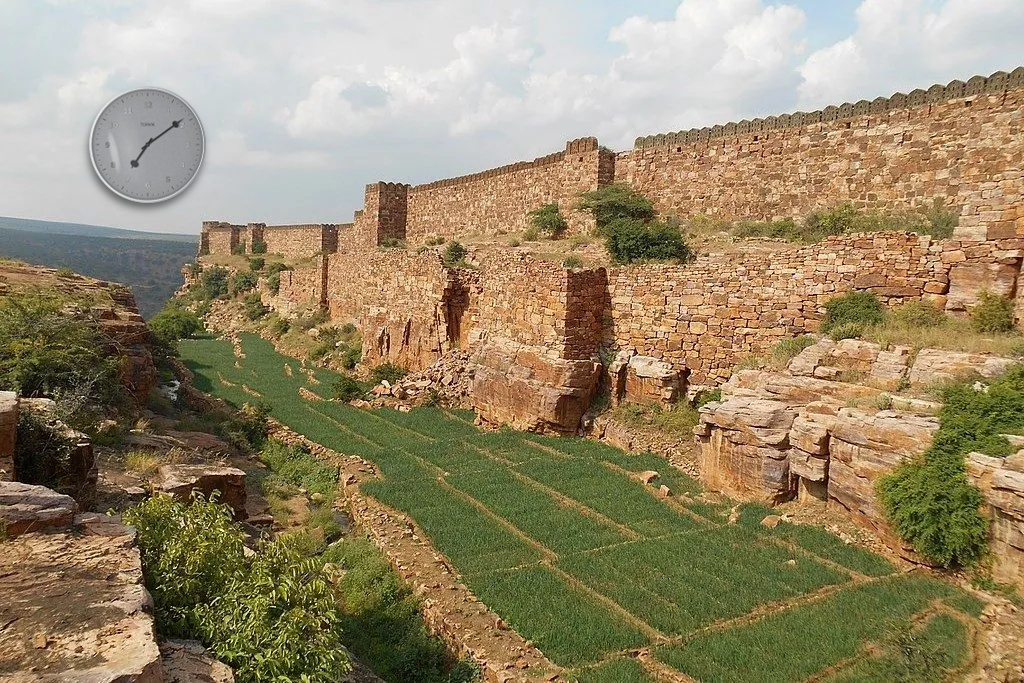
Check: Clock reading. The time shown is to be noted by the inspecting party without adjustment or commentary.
7:09
